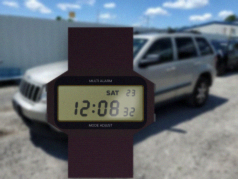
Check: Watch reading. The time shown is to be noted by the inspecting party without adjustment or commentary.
12:08:32
